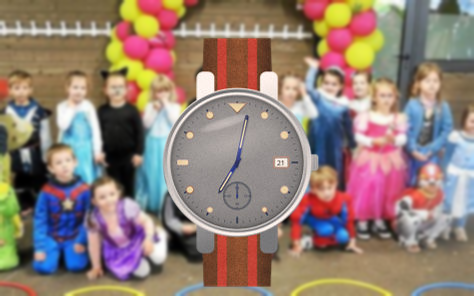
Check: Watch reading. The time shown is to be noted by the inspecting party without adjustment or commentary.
7:02
